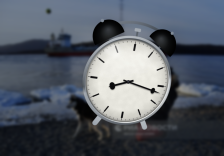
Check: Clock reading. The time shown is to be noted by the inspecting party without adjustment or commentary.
8:17
